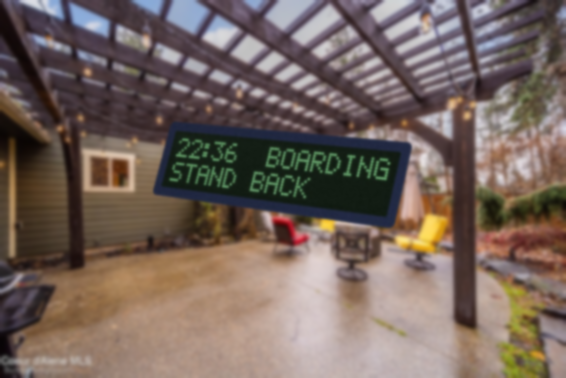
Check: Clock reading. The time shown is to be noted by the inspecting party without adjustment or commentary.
22:36
